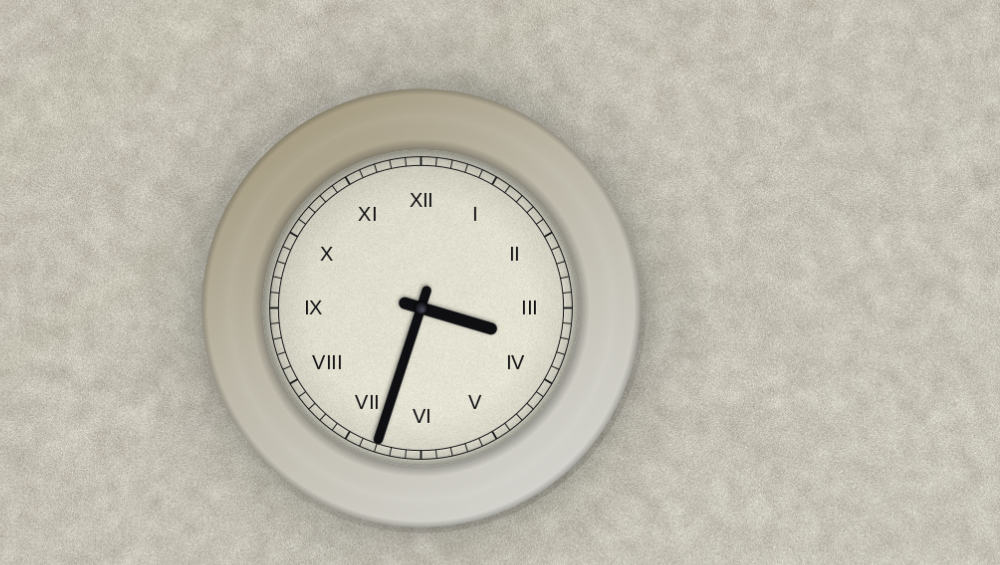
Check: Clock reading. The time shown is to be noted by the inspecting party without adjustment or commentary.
3:33
